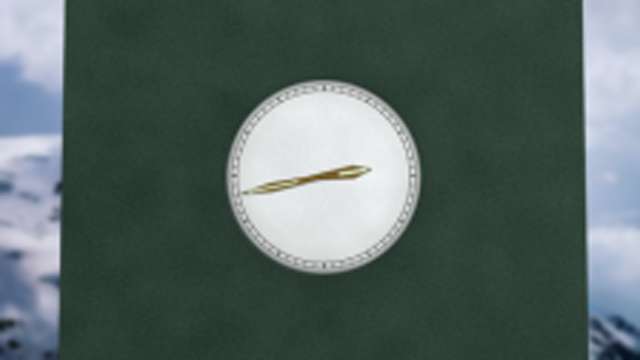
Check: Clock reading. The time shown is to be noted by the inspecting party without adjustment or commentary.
2:43
